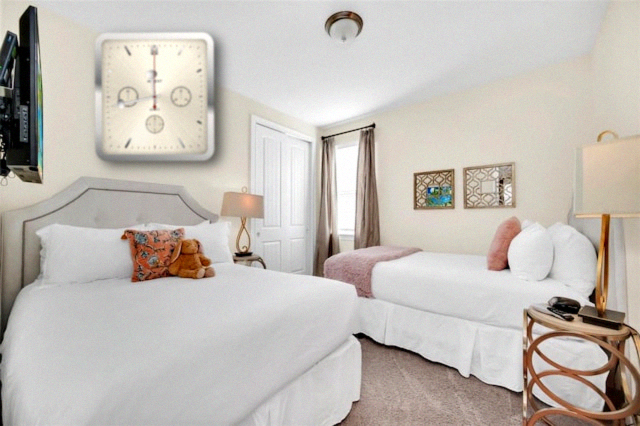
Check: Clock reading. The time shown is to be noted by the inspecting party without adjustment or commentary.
11:43
